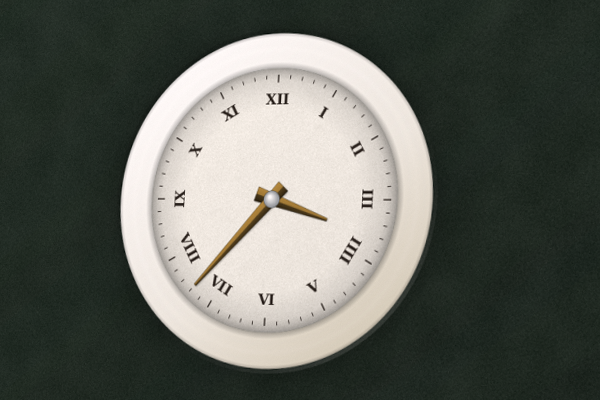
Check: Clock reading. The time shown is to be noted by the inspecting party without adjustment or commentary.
3:37
